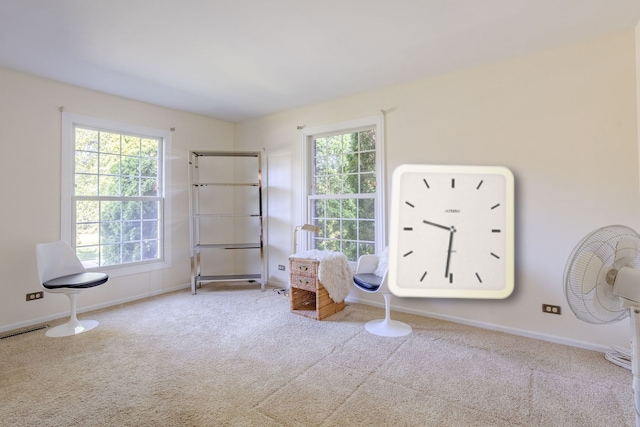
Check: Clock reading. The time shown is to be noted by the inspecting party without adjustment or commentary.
9:31
